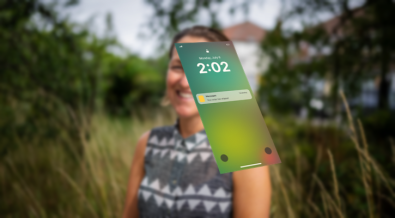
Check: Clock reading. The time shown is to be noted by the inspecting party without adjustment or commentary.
2:02
